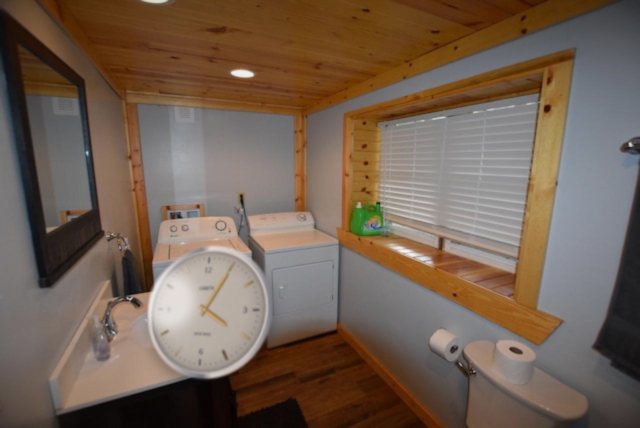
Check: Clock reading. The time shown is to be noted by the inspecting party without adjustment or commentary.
4:05
